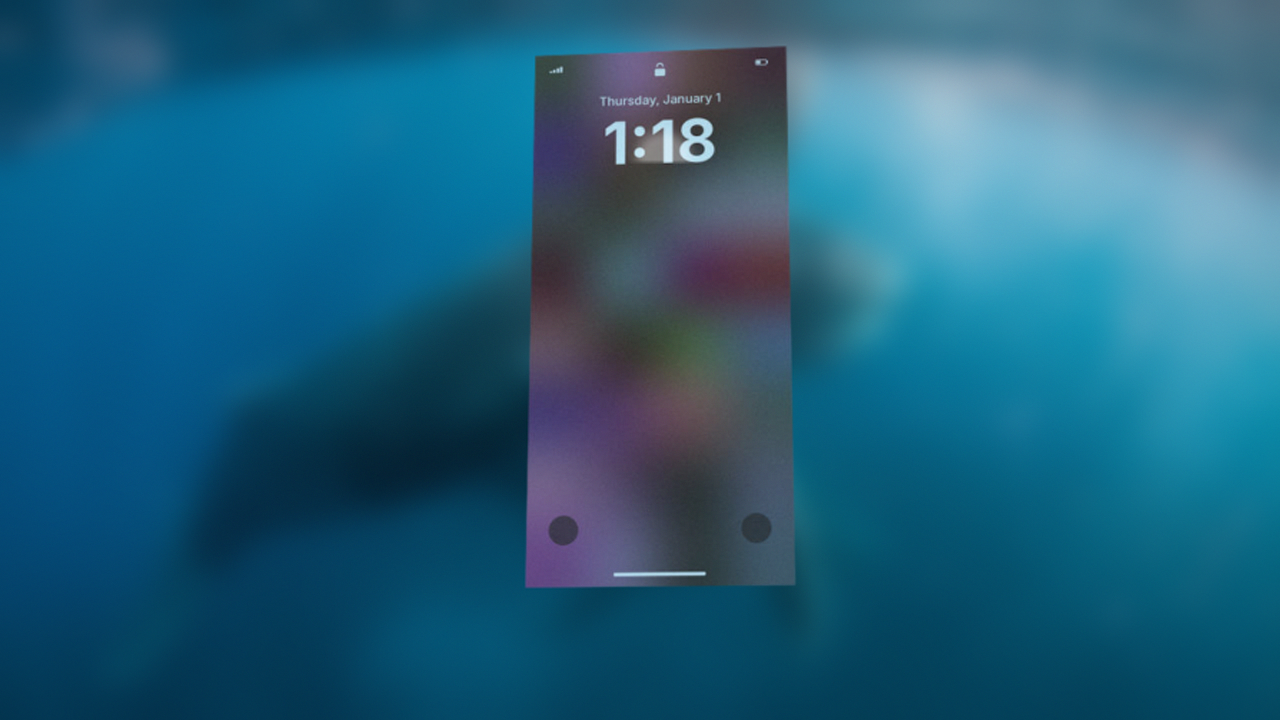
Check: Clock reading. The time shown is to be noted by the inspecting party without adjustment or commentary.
1:18
